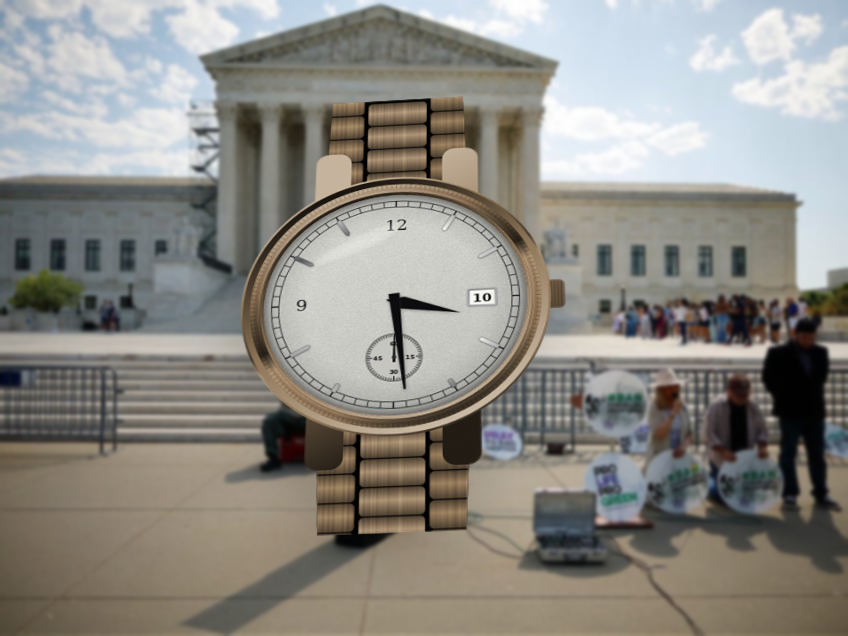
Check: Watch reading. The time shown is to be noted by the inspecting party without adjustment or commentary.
3:29
